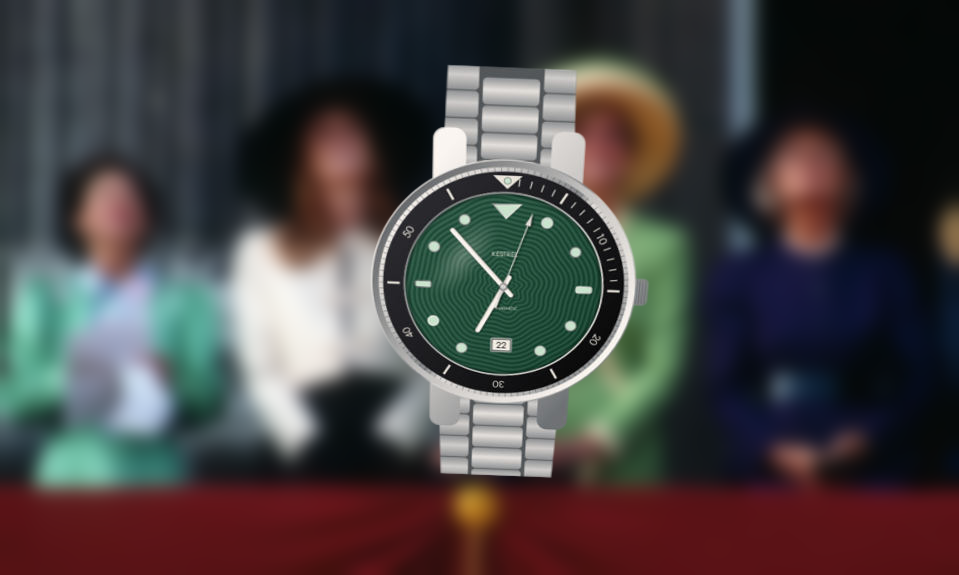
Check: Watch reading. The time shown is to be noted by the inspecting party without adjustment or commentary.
6:53:03
